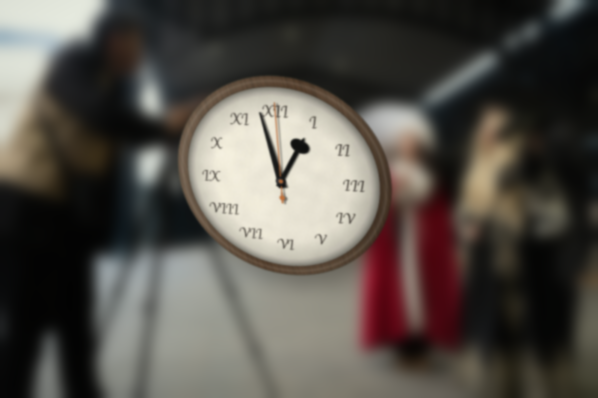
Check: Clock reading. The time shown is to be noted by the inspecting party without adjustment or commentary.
12:58:00
